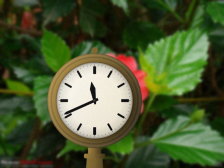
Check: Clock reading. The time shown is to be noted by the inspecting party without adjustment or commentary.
11:41
